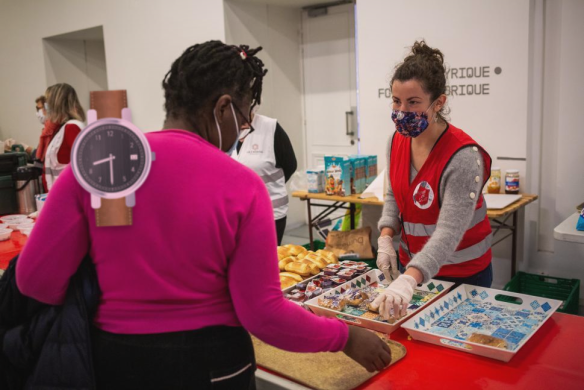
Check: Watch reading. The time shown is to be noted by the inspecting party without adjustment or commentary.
8:30
